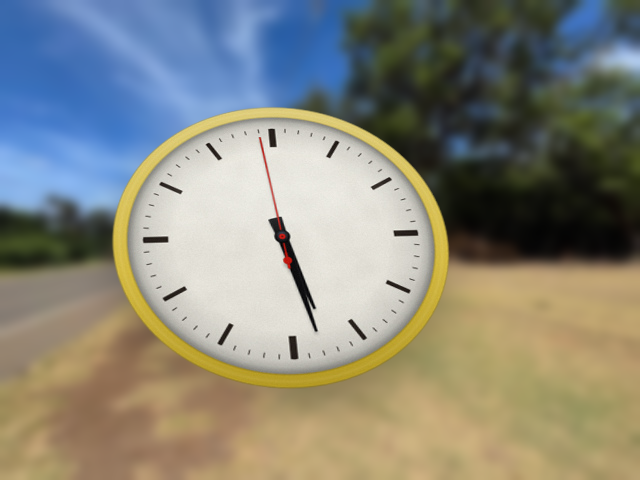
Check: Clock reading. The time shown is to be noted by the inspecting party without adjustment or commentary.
5:27:59
